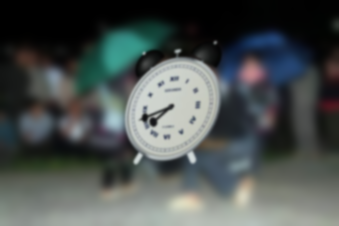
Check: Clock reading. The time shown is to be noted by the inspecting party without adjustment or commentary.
7:42
